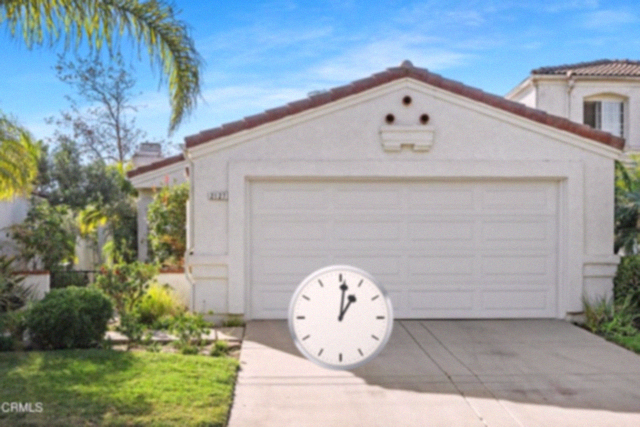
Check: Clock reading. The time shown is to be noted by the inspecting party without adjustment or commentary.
1:01
